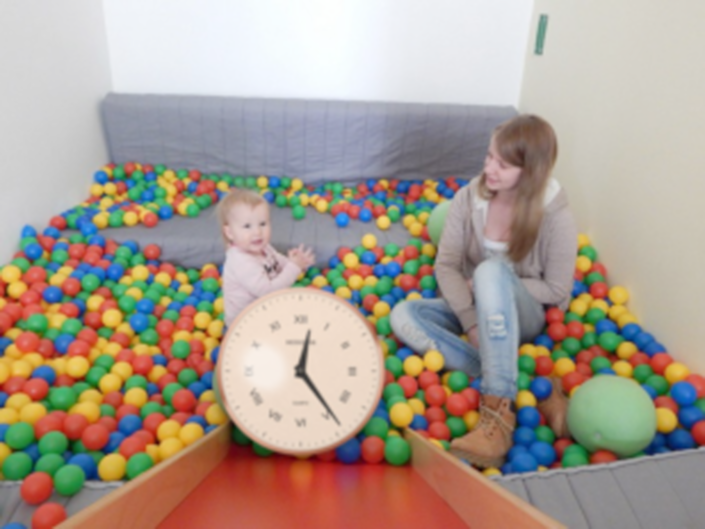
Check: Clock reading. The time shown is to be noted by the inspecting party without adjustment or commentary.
12:24
